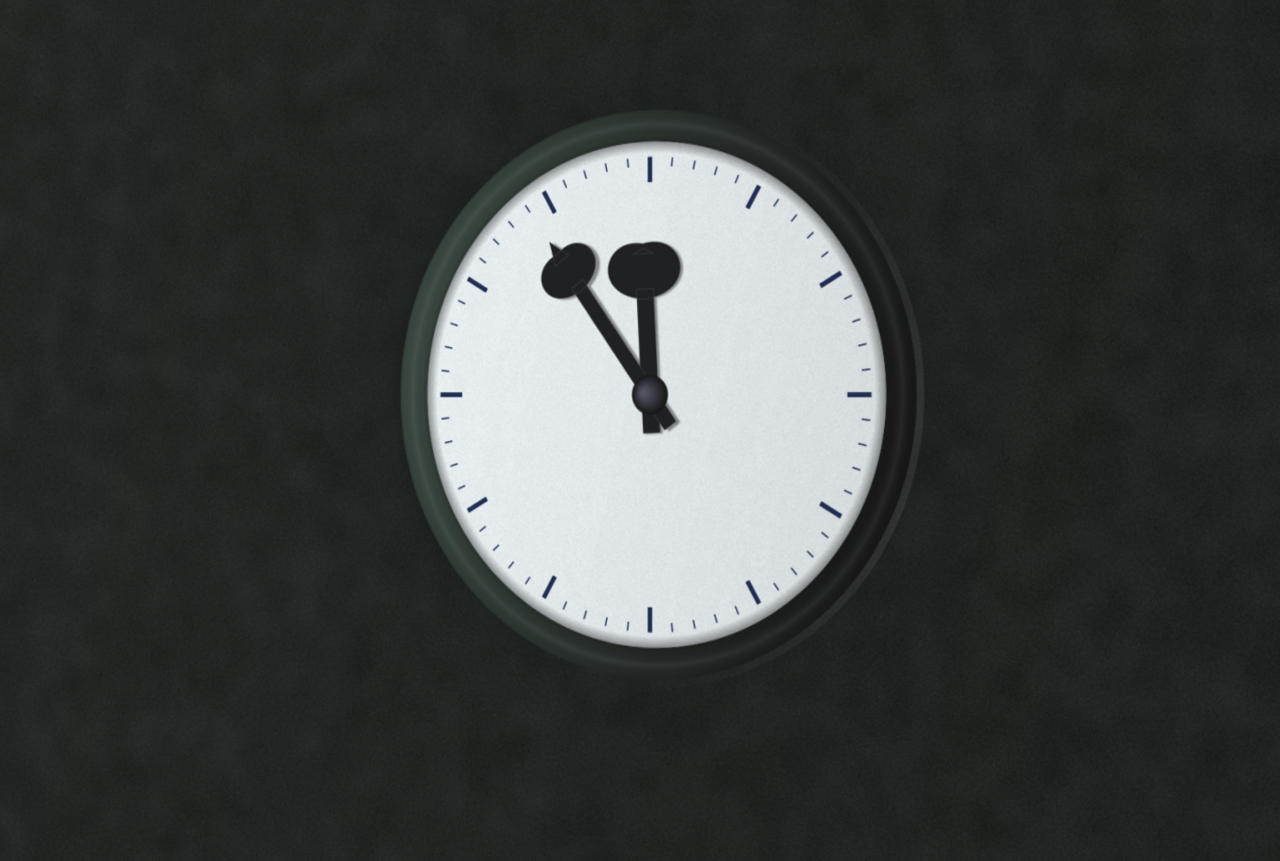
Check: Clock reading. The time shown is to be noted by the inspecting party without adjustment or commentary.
11:54
